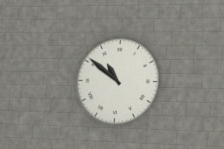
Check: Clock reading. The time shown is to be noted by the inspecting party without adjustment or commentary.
10:51
